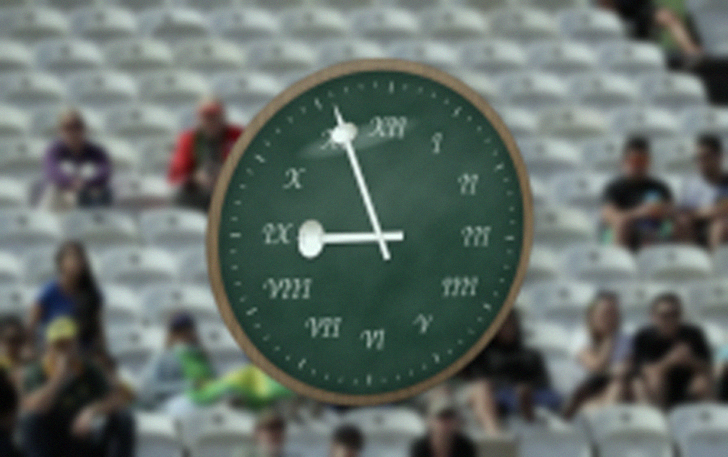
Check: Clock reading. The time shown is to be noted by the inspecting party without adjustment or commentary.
8:56
